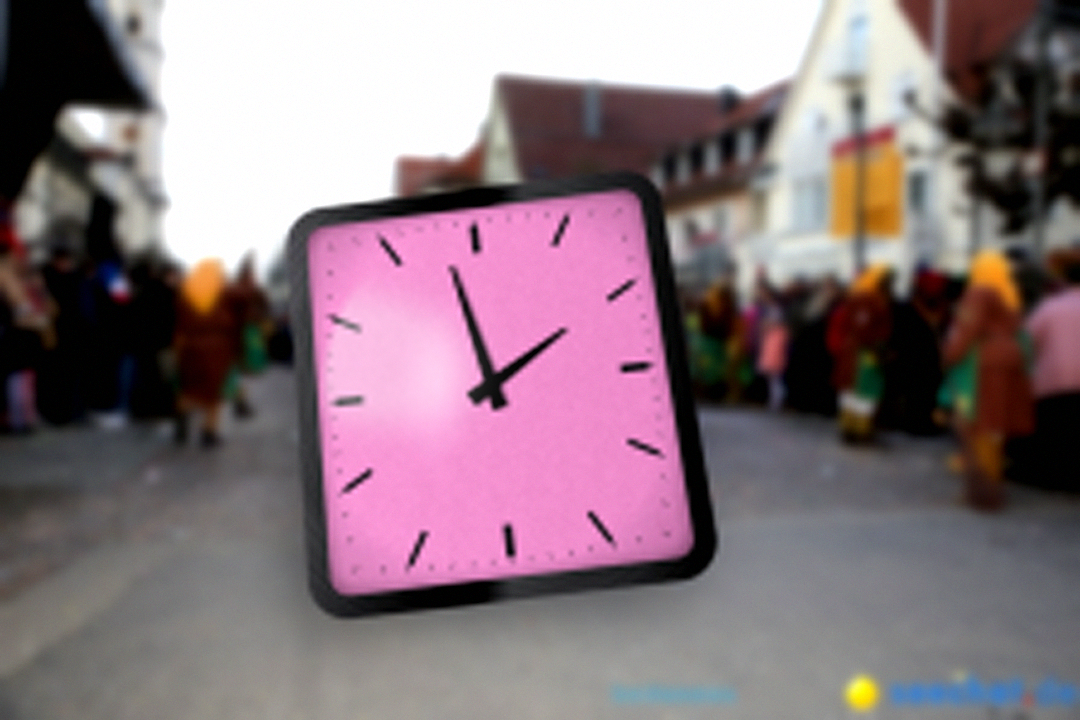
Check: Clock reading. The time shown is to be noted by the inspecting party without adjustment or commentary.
1:58
